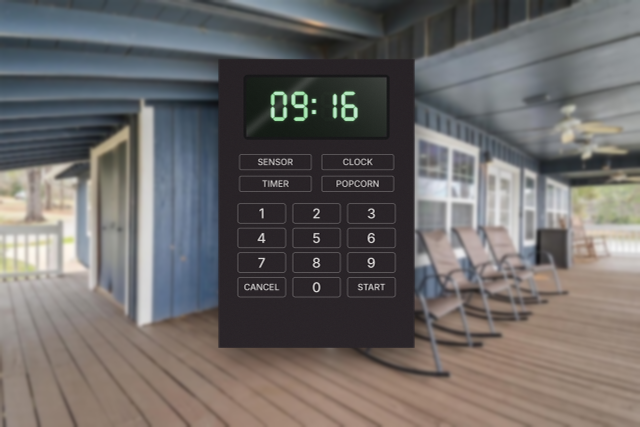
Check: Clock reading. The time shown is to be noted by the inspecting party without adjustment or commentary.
9:16
